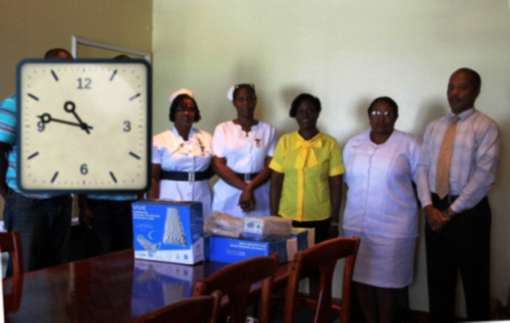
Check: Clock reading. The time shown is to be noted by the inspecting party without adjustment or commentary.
10:47
